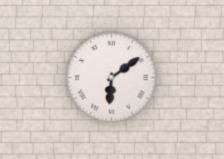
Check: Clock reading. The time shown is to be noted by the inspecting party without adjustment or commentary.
6:09
